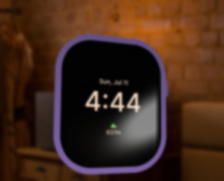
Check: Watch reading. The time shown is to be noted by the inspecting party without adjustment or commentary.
4:44
